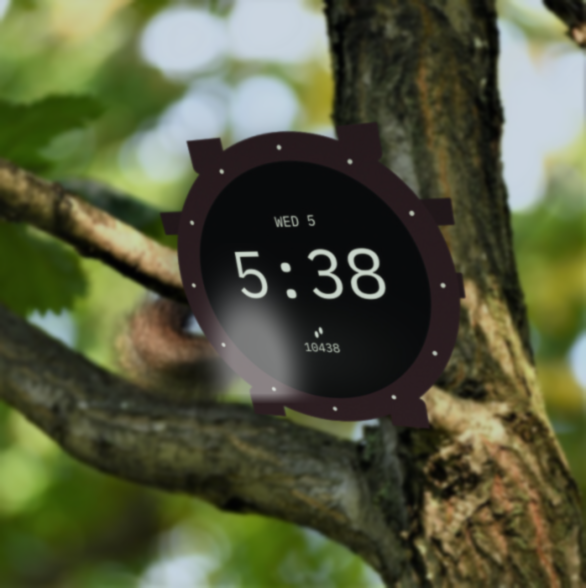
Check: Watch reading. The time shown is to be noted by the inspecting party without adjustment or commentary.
5:38
